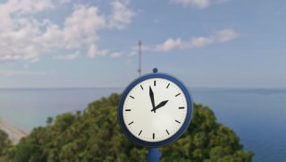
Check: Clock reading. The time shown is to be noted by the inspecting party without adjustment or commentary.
1:58
